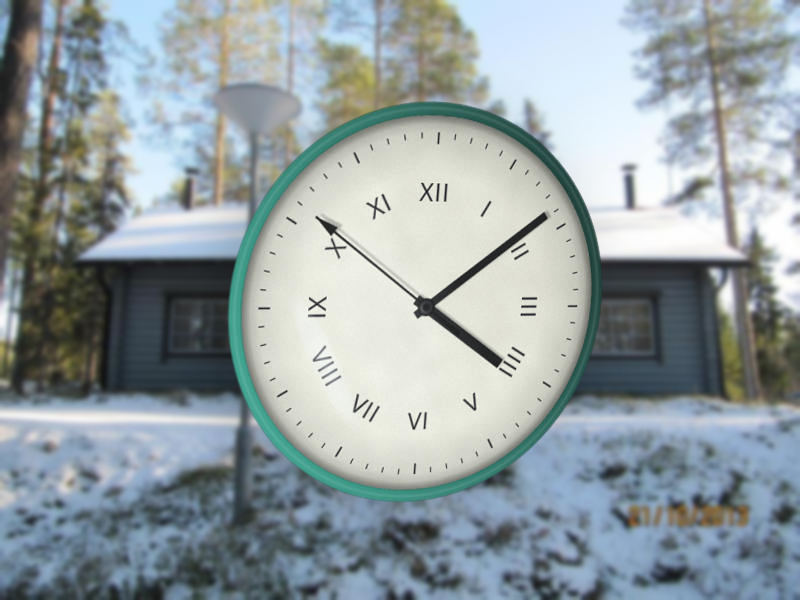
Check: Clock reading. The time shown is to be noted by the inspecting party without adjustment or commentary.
4:08:51
